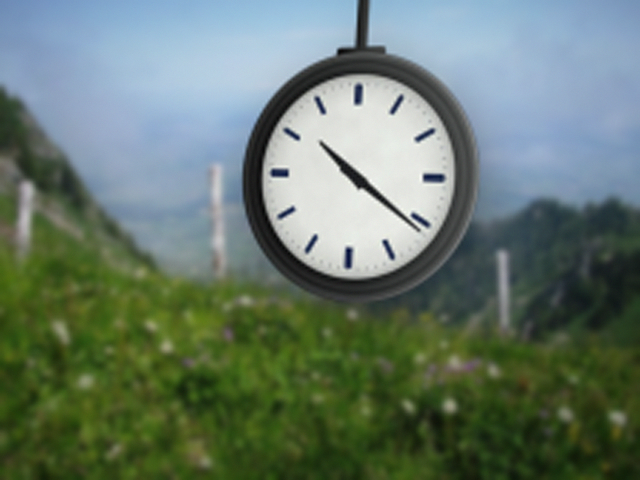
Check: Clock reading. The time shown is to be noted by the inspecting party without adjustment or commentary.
10:21
